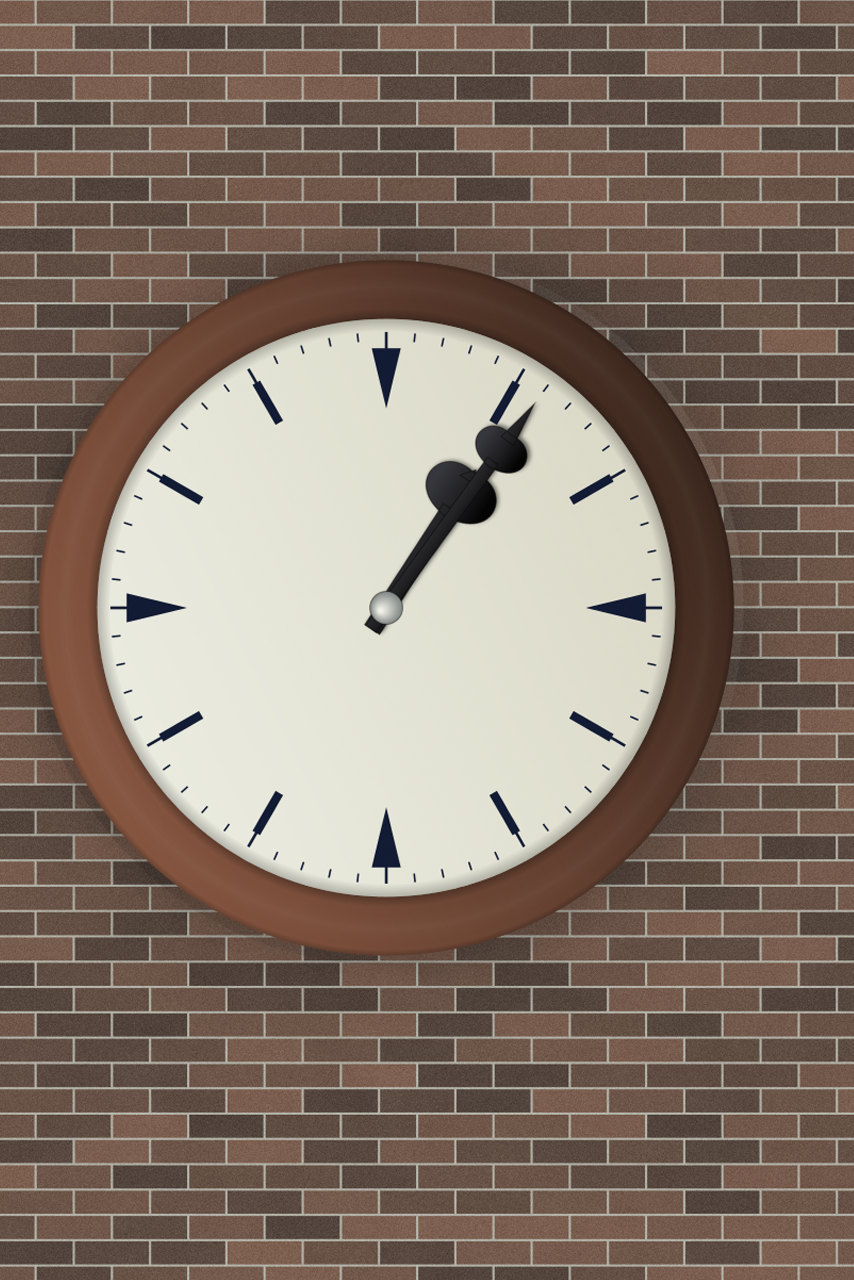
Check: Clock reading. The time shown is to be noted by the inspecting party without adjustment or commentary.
1:06
